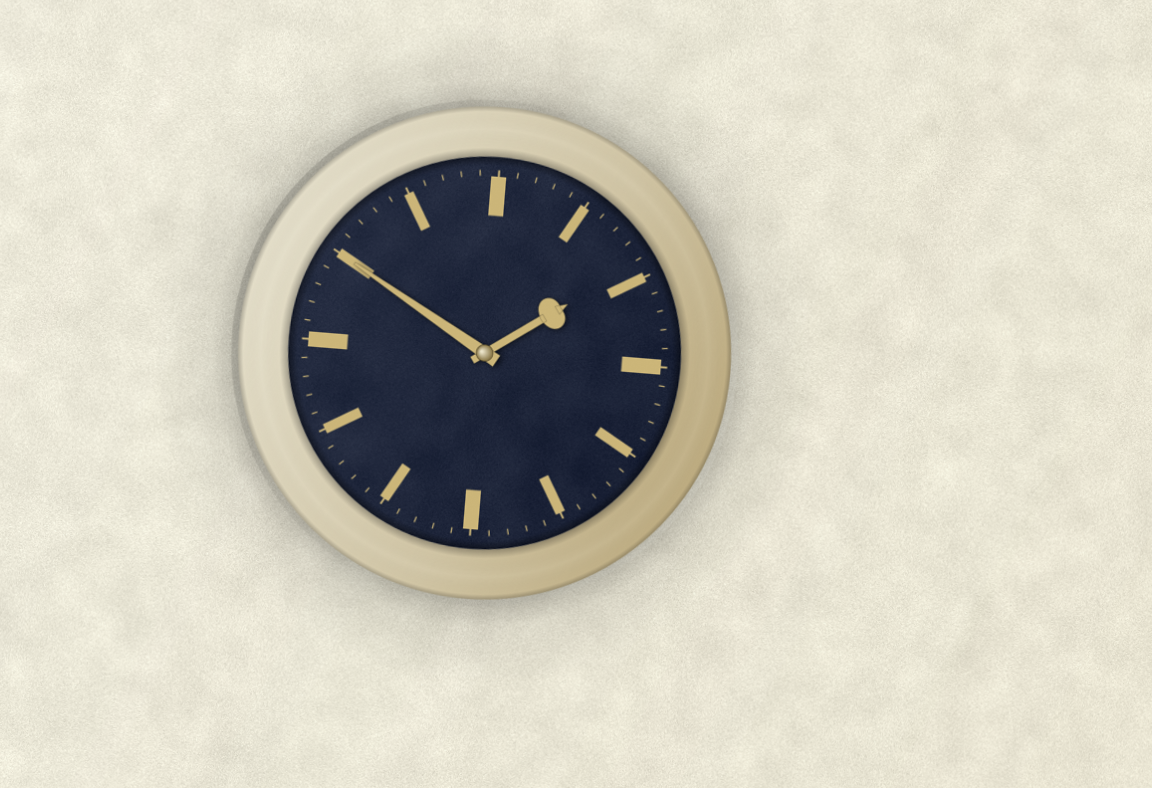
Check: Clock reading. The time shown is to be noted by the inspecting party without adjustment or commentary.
1:50
